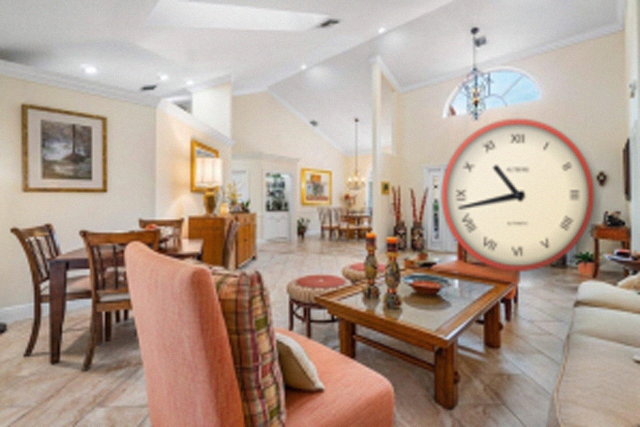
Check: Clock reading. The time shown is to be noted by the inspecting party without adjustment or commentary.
10:43
